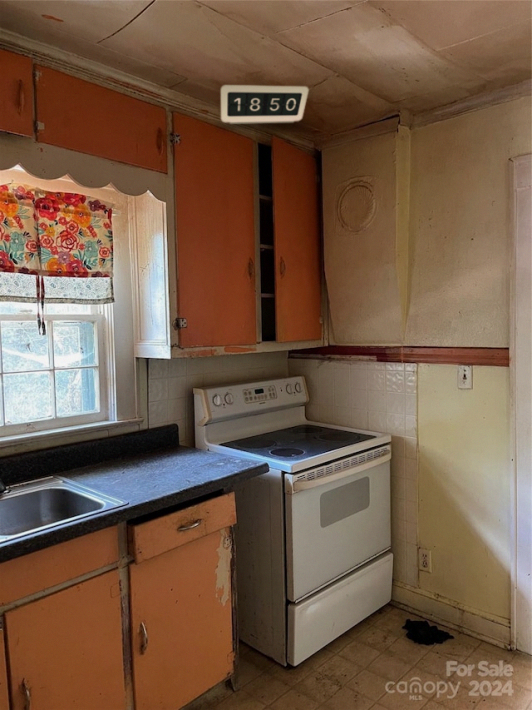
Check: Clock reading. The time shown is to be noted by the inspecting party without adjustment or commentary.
18:50
